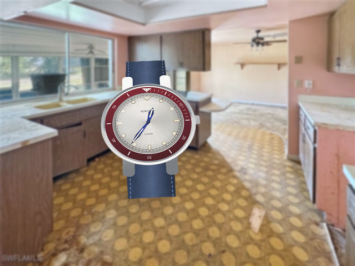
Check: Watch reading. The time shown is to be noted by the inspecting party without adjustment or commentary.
12:36
